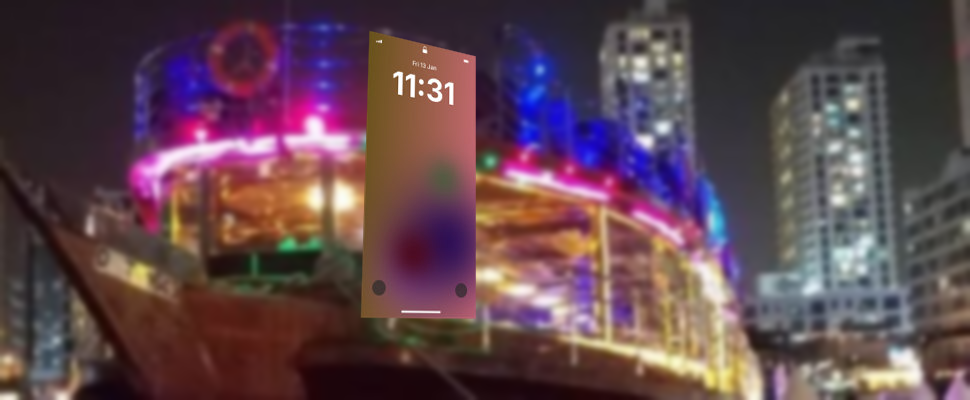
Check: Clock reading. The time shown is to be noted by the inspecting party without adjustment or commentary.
11:31
